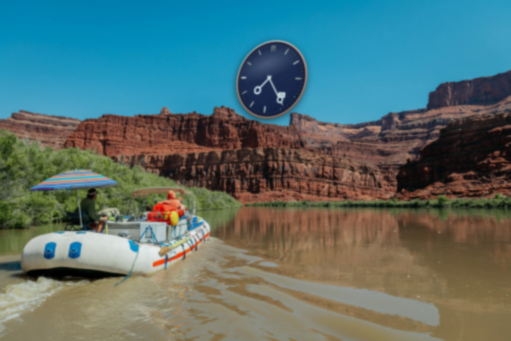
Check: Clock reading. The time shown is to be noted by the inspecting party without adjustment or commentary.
7:24
